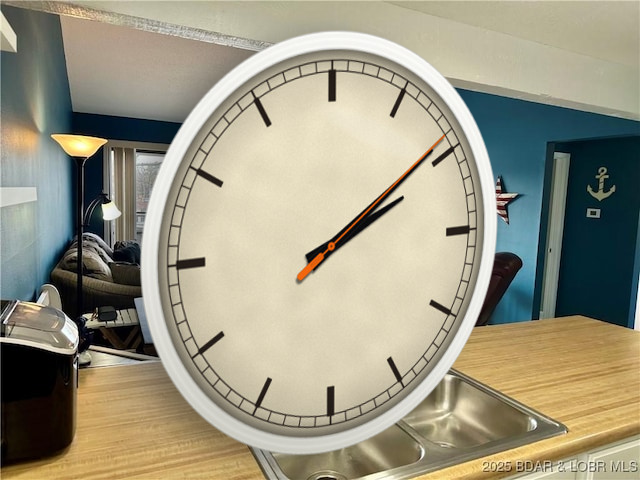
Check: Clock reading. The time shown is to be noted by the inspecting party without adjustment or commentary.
2:09:09
